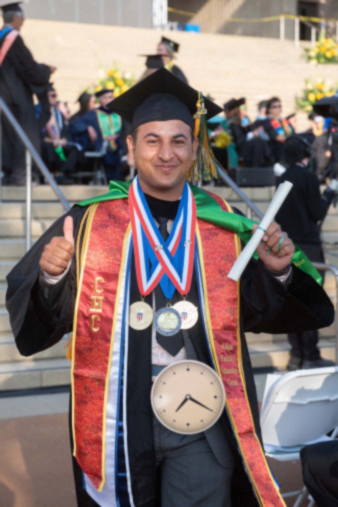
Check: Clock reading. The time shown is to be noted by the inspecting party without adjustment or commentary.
7:20
